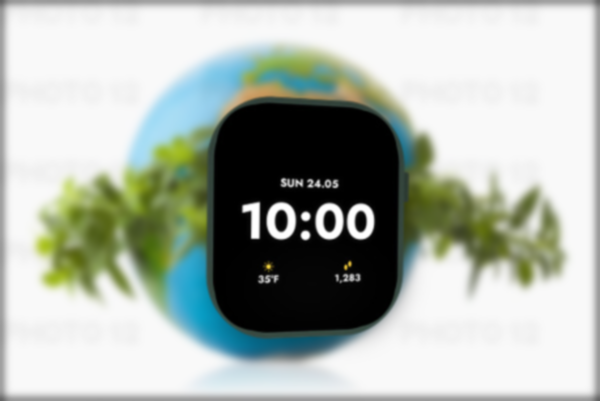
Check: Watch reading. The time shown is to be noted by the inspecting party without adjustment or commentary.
10:00
